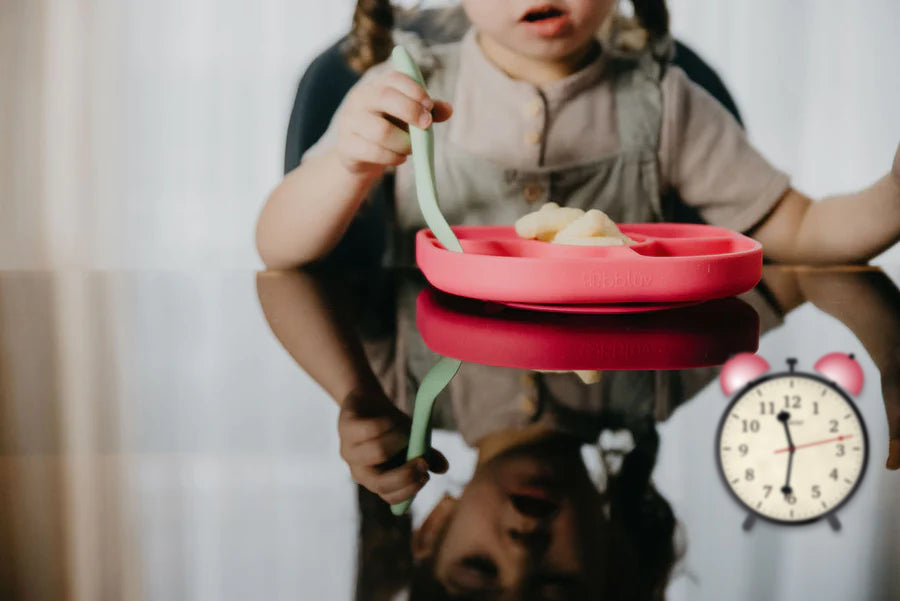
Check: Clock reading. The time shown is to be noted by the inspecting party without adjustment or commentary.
11:31:13
